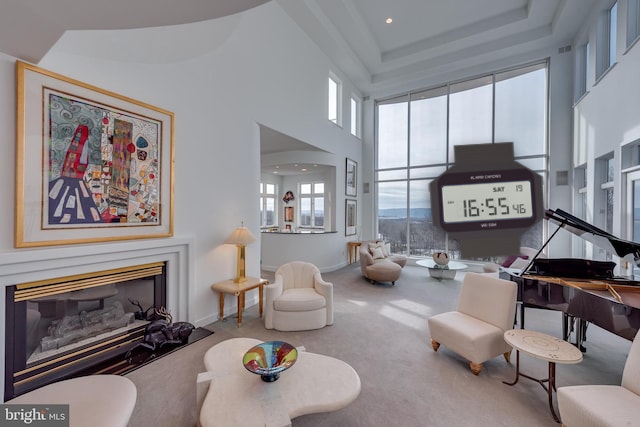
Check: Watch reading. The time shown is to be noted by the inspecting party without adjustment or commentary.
16:55:46
